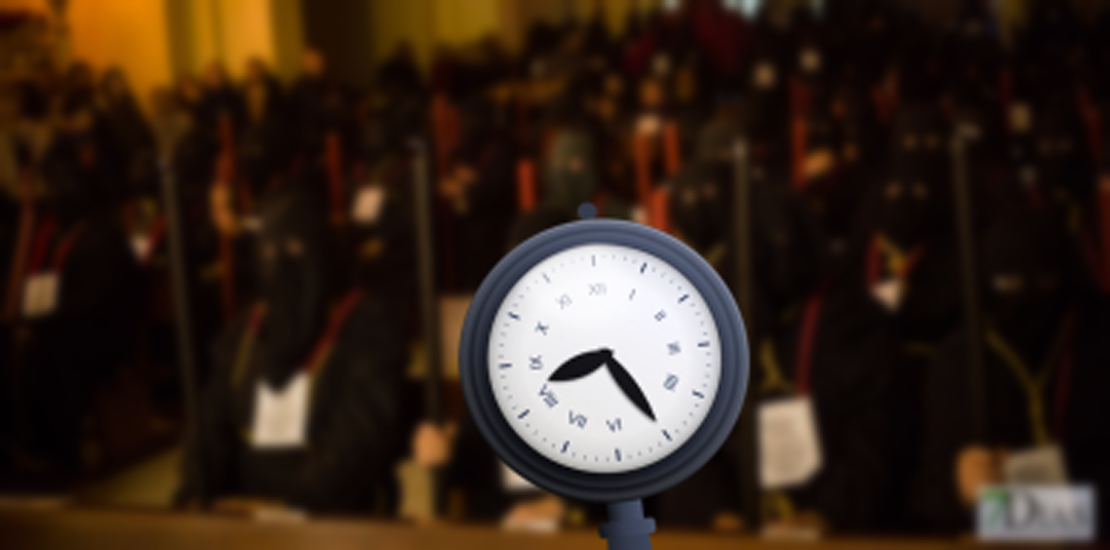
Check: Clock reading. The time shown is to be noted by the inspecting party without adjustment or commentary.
8:25
